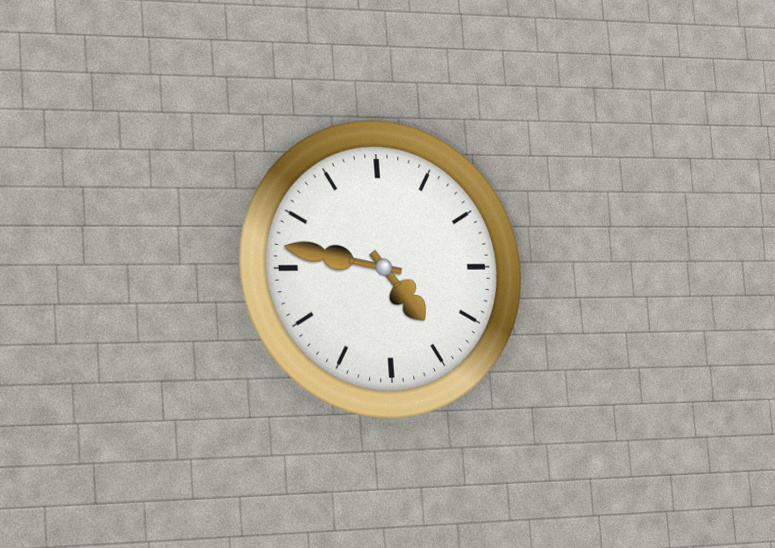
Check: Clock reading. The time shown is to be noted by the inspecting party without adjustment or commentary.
4:47
